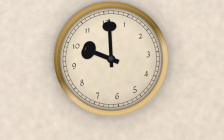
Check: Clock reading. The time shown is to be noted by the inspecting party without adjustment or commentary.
10:01
